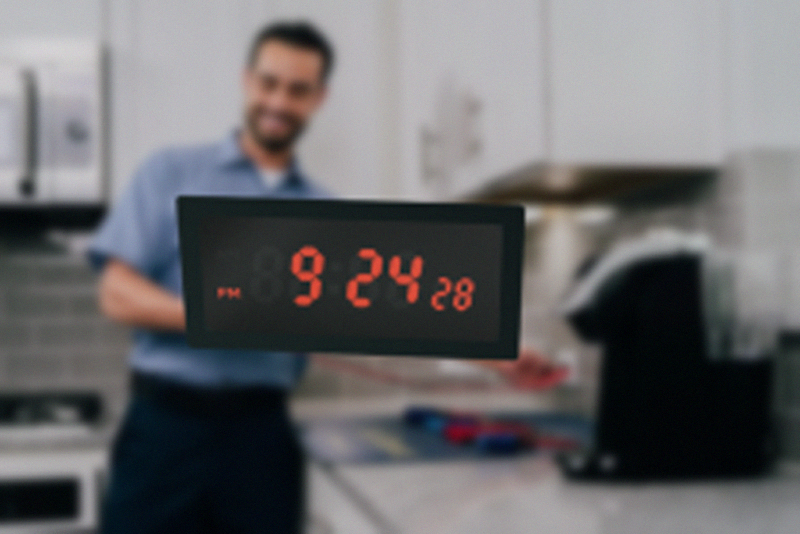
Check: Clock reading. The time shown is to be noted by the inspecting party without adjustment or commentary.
9:24:28
